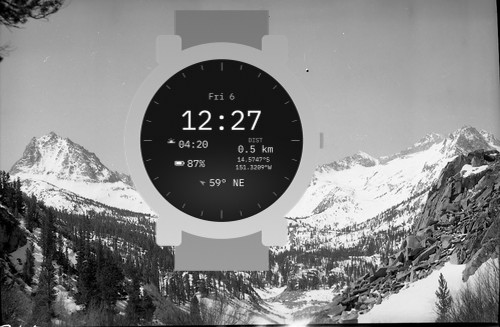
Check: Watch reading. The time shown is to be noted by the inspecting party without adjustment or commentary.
12:27
